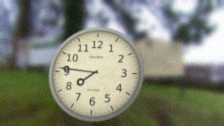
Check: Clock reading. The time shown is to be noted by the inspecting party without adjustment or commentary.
7:46
